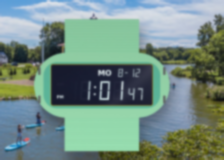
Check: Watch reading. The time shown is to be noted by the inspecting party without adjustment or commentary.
1:01:47
